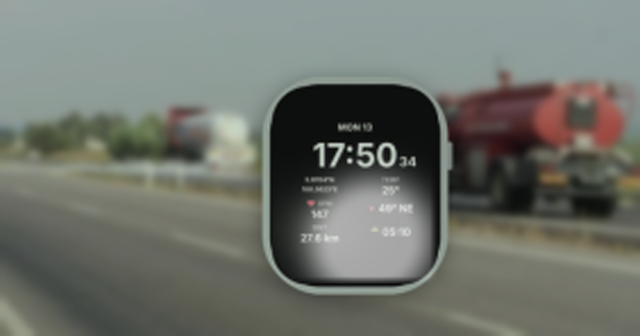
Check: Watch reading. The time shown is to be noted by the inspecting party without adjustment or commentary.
17:50
